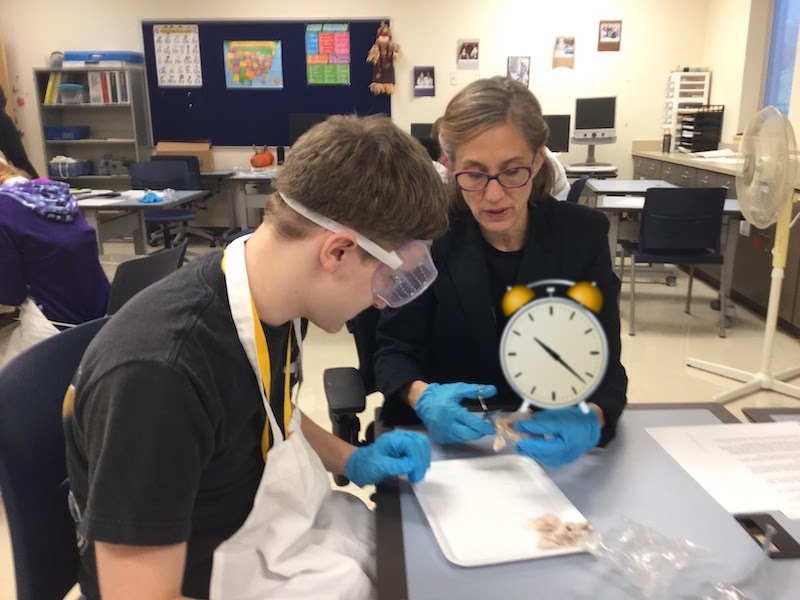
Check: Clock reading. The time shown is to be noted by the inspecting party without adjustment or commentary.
10:22
